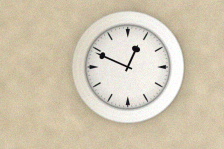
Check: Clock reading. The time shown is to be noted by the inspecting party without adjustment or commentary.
12:49
